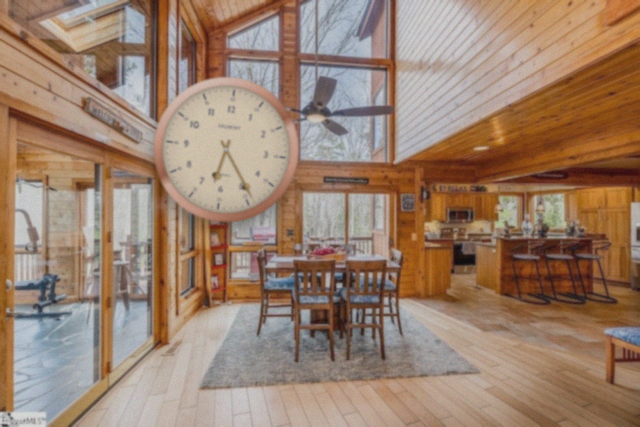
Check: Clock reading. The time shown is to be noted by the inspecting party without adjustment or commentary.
6:24
